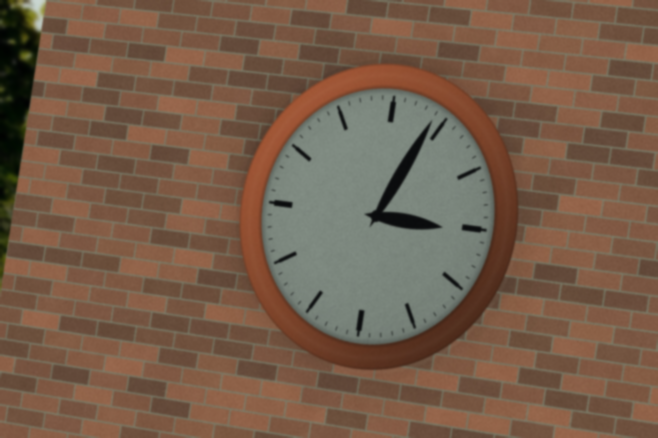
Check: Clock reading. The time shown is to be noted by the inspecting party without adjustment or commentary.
3:04
